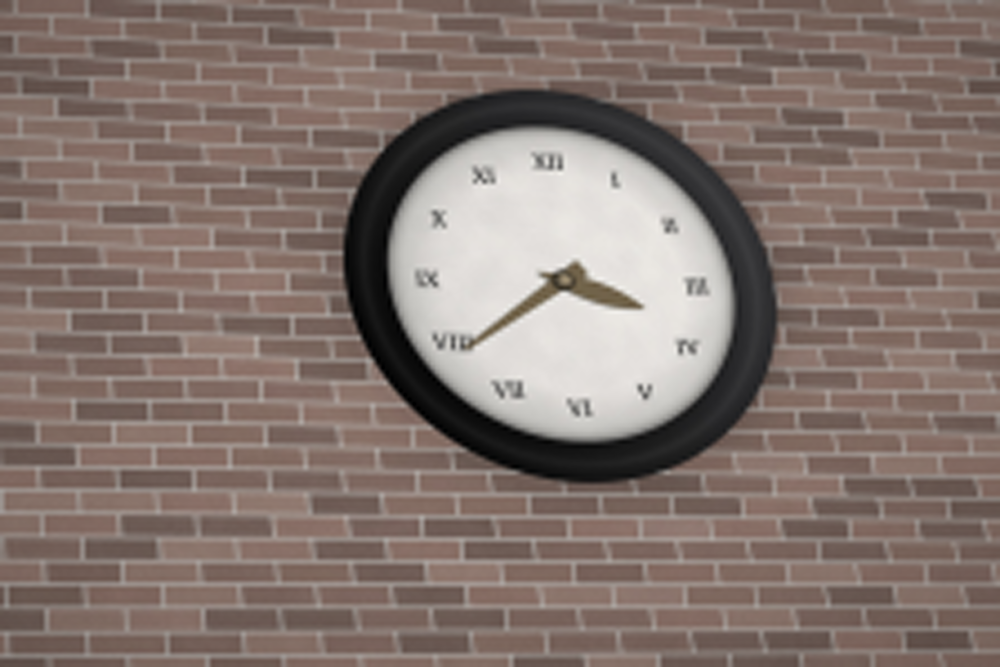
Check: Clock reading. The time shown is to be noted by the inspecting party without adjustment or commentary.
3:39
